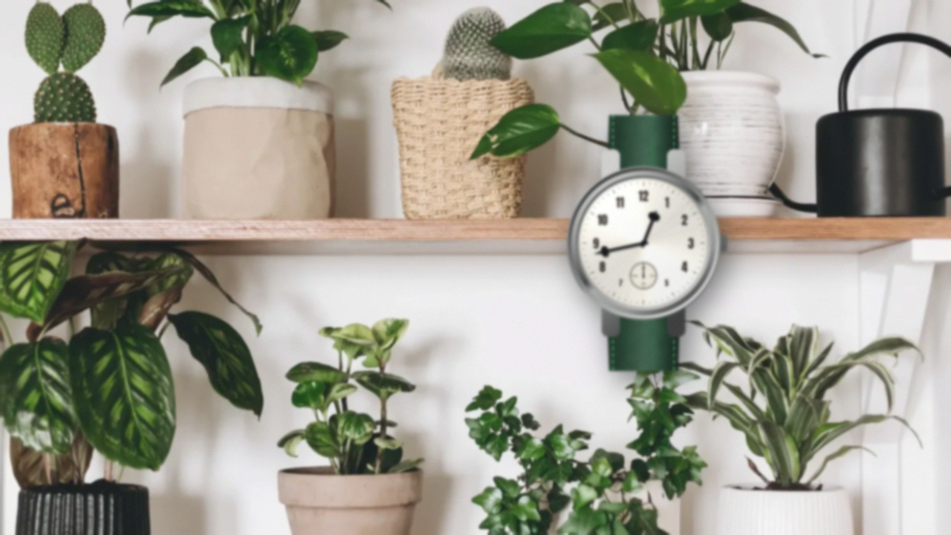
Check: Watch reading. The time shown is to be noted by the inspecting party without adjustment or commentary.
12:43
